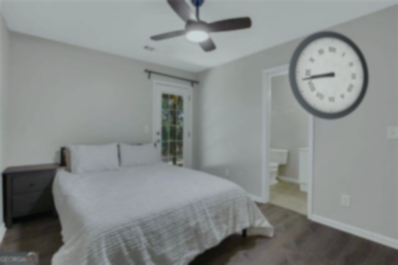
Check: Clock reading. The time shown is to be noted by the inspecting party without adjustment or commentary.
8:43
